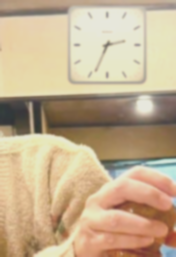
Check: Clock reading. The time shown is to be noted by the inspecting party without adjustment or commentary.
2:34
